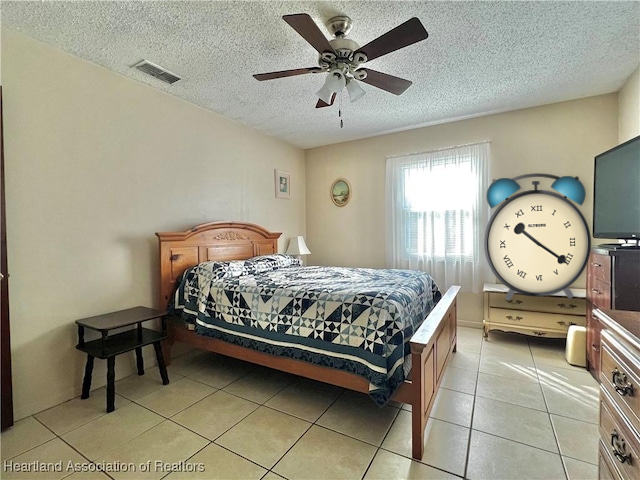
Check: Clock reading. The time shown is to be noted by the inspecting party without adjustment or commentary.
10:21
